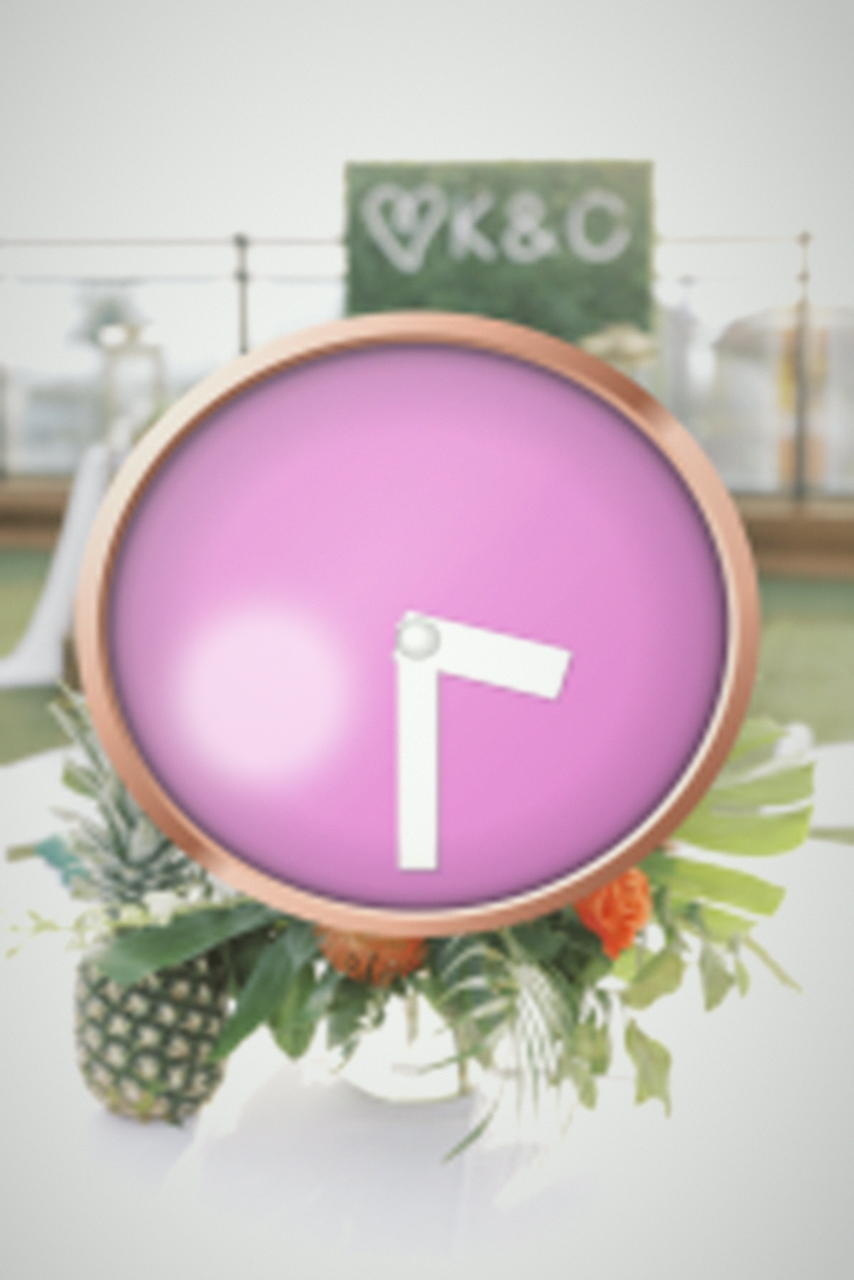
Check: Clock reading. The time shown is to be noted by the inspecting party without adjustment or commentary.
3:30
